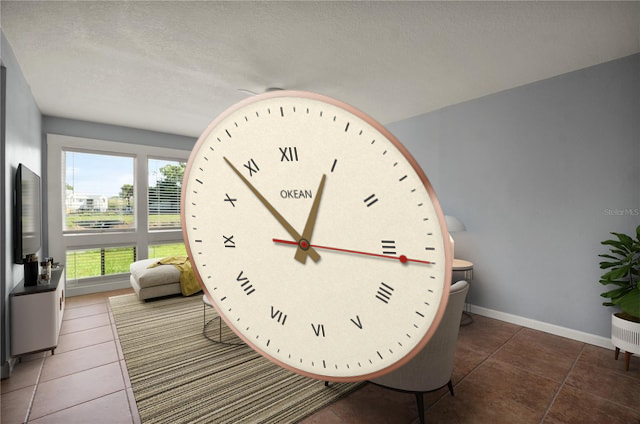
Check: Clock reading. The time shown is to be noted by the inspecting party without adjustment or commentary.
12:53:16
